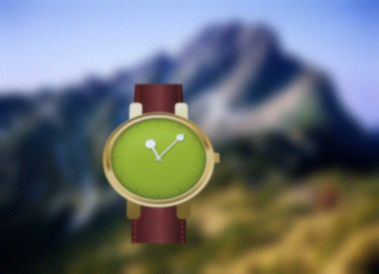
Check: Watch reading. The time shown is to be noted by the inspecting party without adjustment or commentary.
11:07
